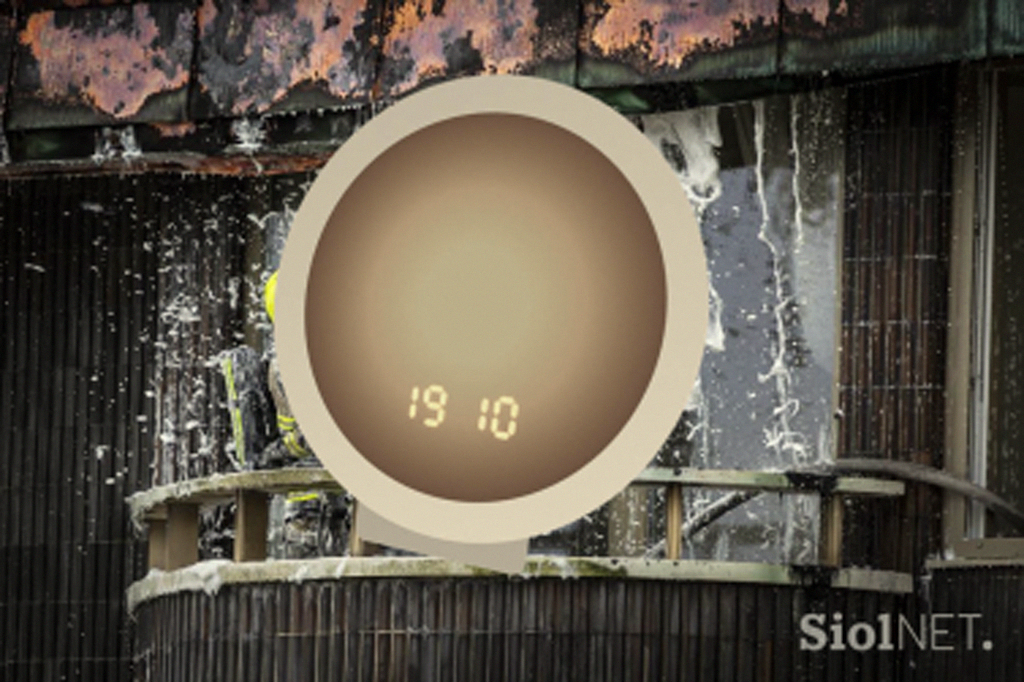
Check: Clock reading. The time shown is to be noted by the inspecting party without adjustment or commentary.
19:10
